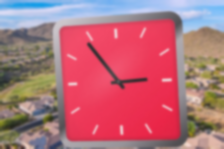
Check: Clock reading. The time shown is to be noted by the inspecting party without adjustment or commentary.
2:54
